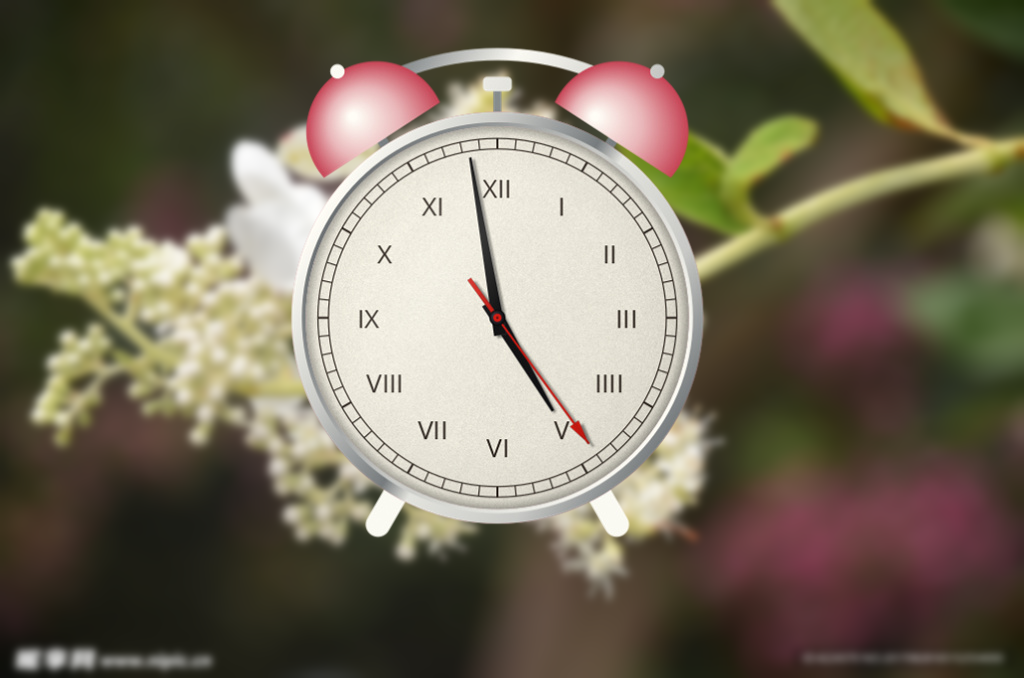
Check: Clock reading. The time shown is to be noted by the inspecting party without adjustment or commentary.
4:58:24
